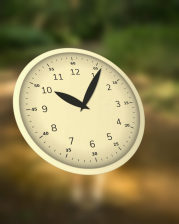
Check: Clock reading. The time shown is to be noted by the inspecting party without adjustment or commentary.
10:06
